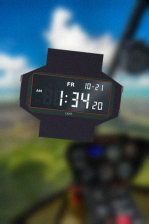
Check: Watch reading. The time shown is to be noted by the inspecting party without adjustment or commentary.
1:34:20
